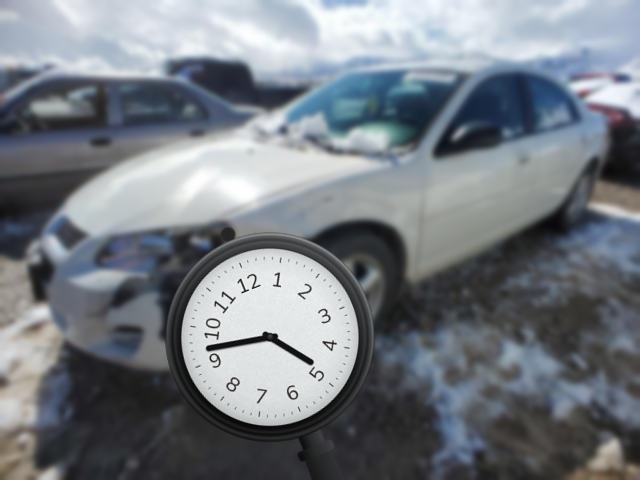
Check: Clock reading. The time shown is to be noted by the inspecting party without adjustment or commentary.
4:47
